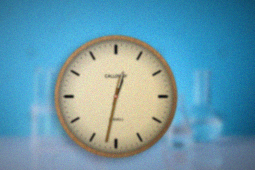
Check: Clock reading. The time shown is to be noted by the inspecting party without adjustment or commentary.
12:32
